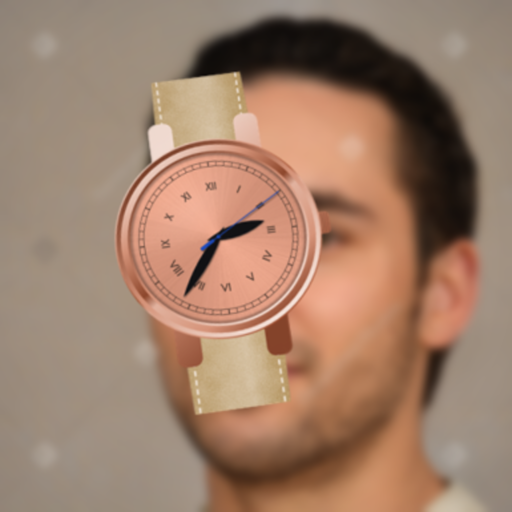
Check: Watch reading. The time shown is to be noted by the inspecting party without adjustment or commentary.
2:36:10
